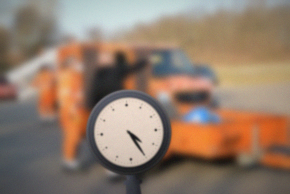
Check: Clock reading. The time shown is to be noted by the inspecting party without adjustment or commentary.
4:25
